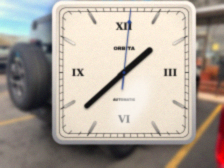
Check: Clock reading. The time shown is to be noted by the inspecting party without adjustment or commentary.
1:38:01
